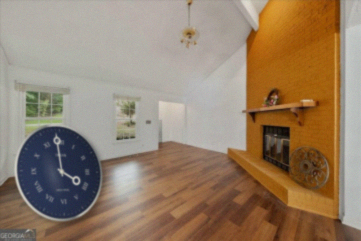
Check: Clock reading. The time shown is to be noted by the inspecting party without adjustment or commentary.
3:59
